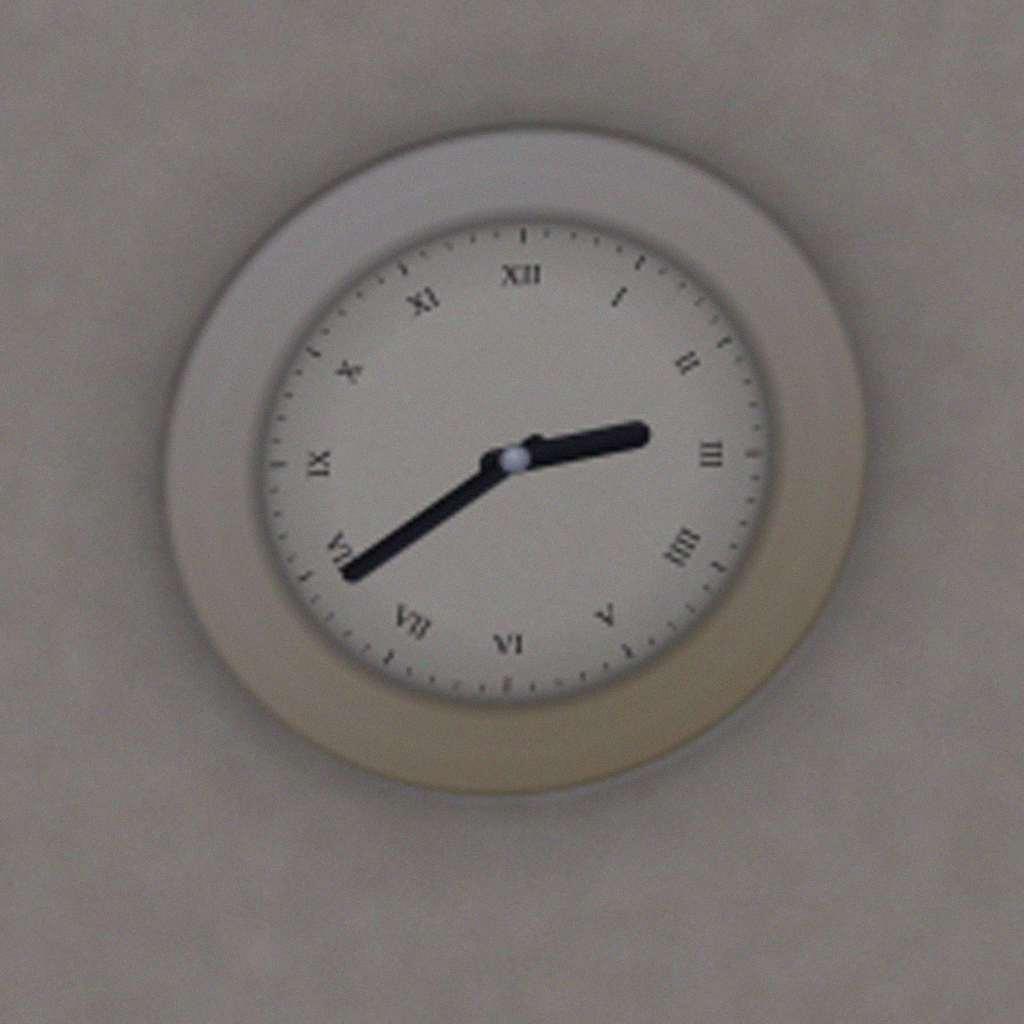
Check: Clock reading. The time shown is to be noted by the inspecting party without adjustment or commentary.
2:39
